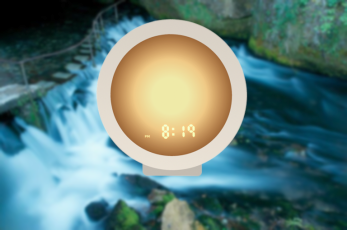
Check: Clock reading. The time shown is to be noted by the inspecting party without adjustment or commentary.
8:19
